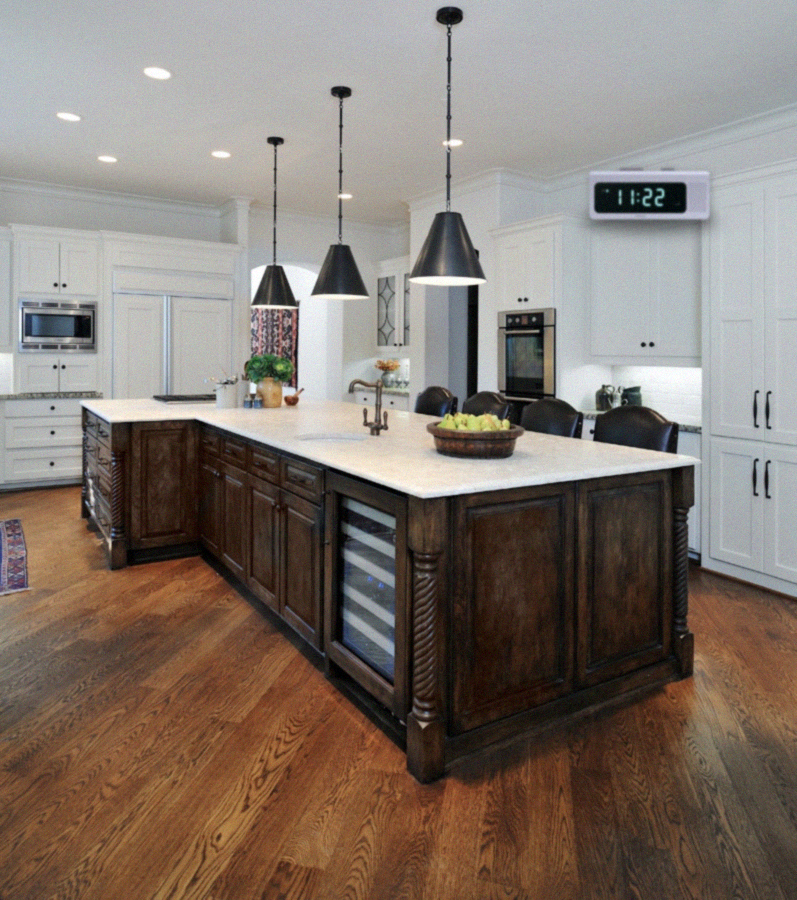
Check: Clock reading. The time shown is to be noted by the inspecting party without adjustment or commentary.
11:22
